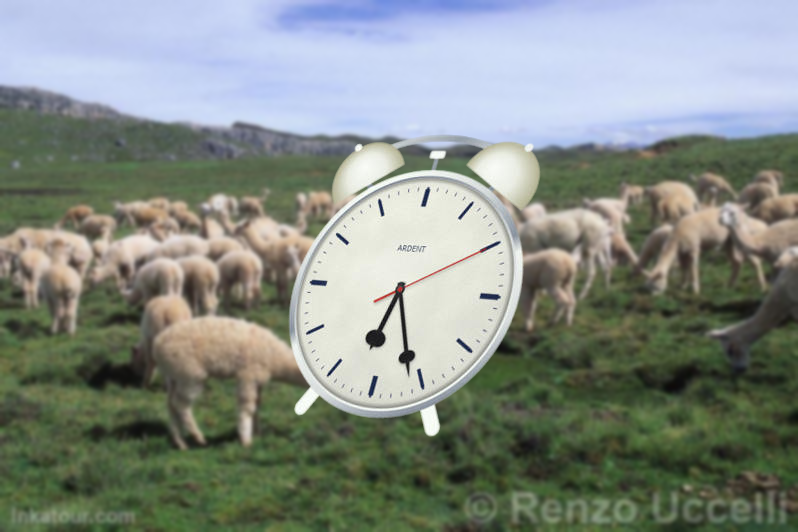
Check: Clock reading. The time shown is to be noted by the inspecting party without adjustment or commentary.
6:26:10
